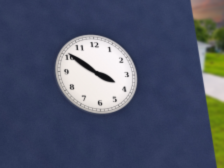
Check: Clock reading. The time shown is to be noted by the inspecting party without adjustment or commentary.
3:51
